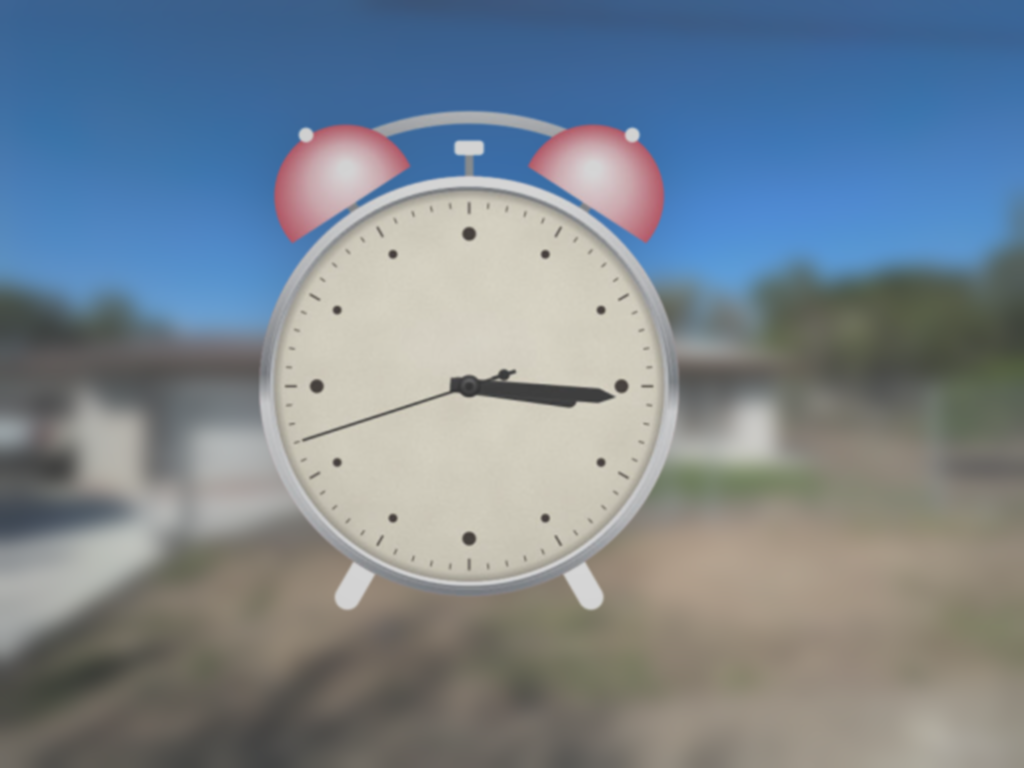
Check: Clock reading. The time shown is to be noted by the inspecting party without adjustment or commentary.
3:15:42
